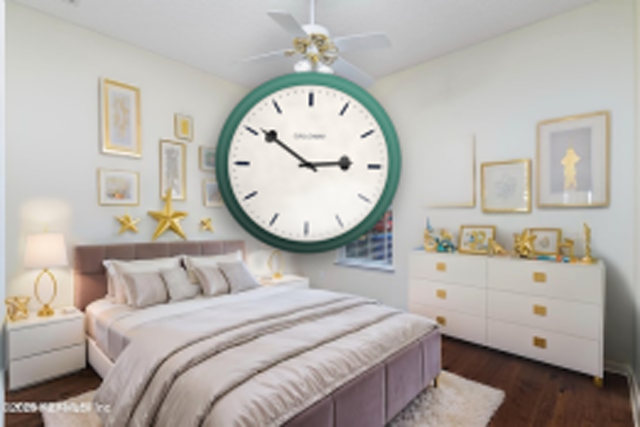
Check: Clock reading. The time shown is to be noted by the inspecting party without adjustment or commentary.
2:51
